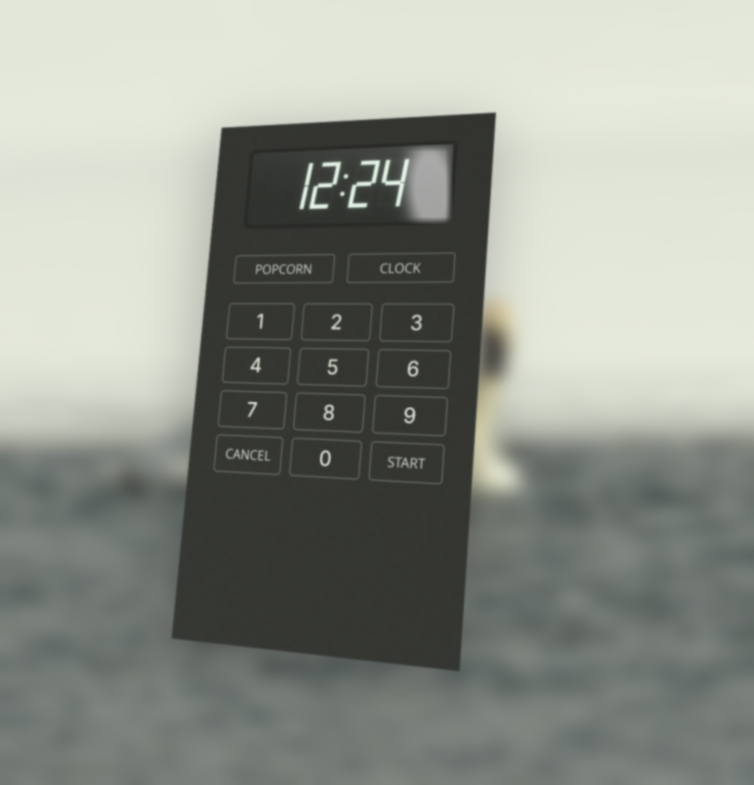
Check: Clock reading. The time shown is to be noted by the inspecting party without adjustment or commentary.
12:24
